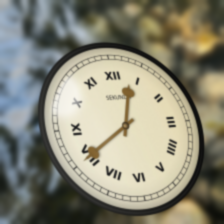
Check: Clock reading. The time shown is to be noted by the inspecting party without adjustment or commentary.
12:40
